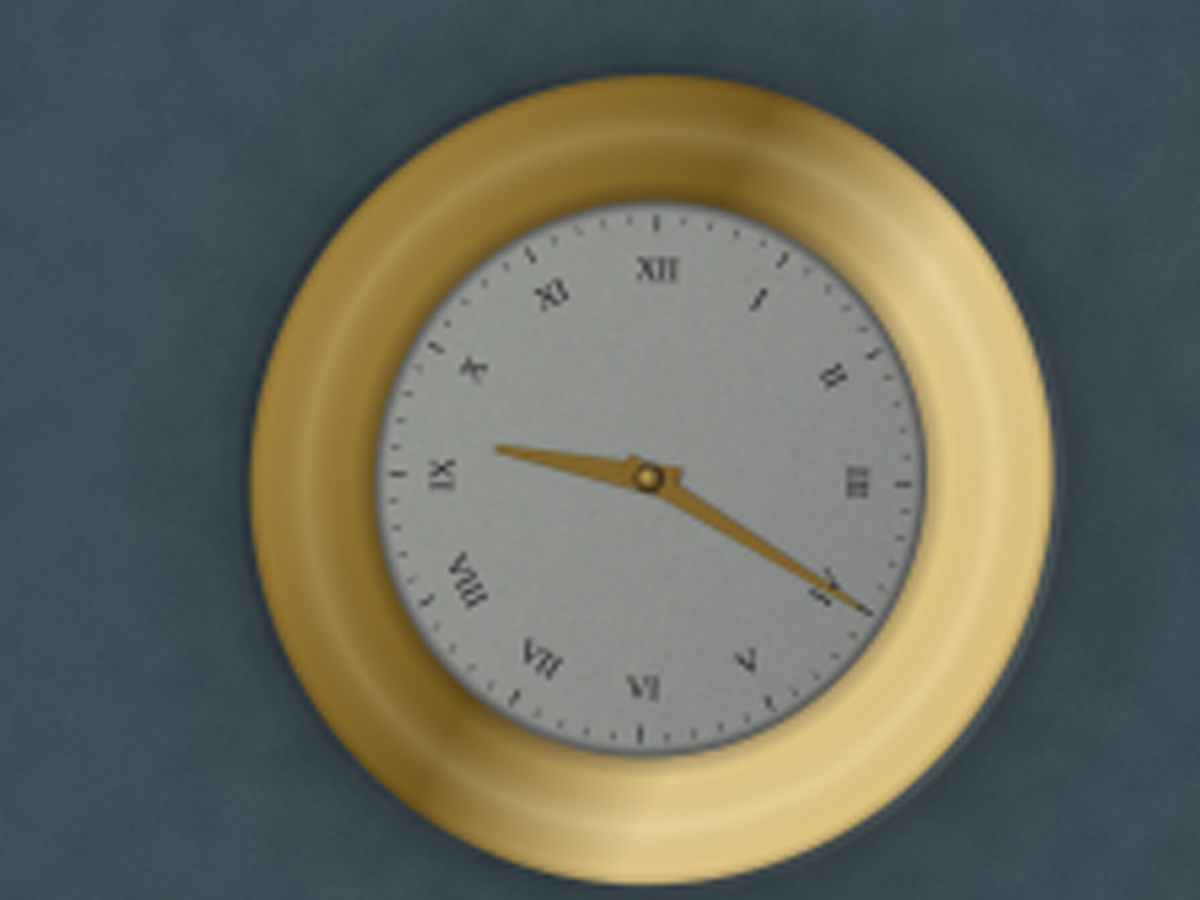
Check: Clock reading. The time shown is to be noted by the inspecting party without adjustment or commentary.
9:20
